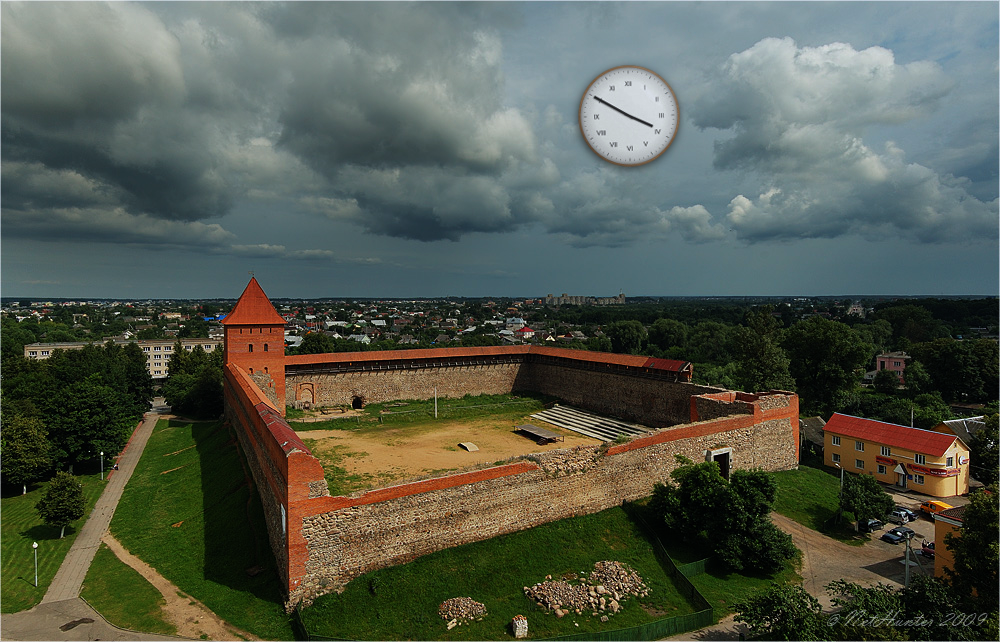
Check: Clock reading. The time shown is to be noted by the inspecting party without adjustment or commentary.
3:50
